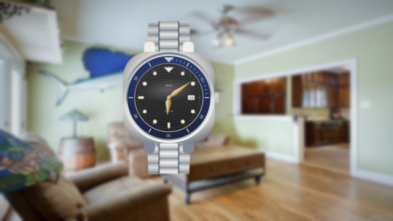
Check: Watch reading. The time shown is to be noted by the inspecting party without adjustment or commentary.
6:09
